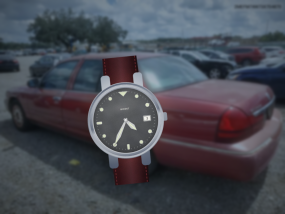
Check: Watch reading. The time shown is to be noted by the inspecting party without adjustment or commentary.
4:35
